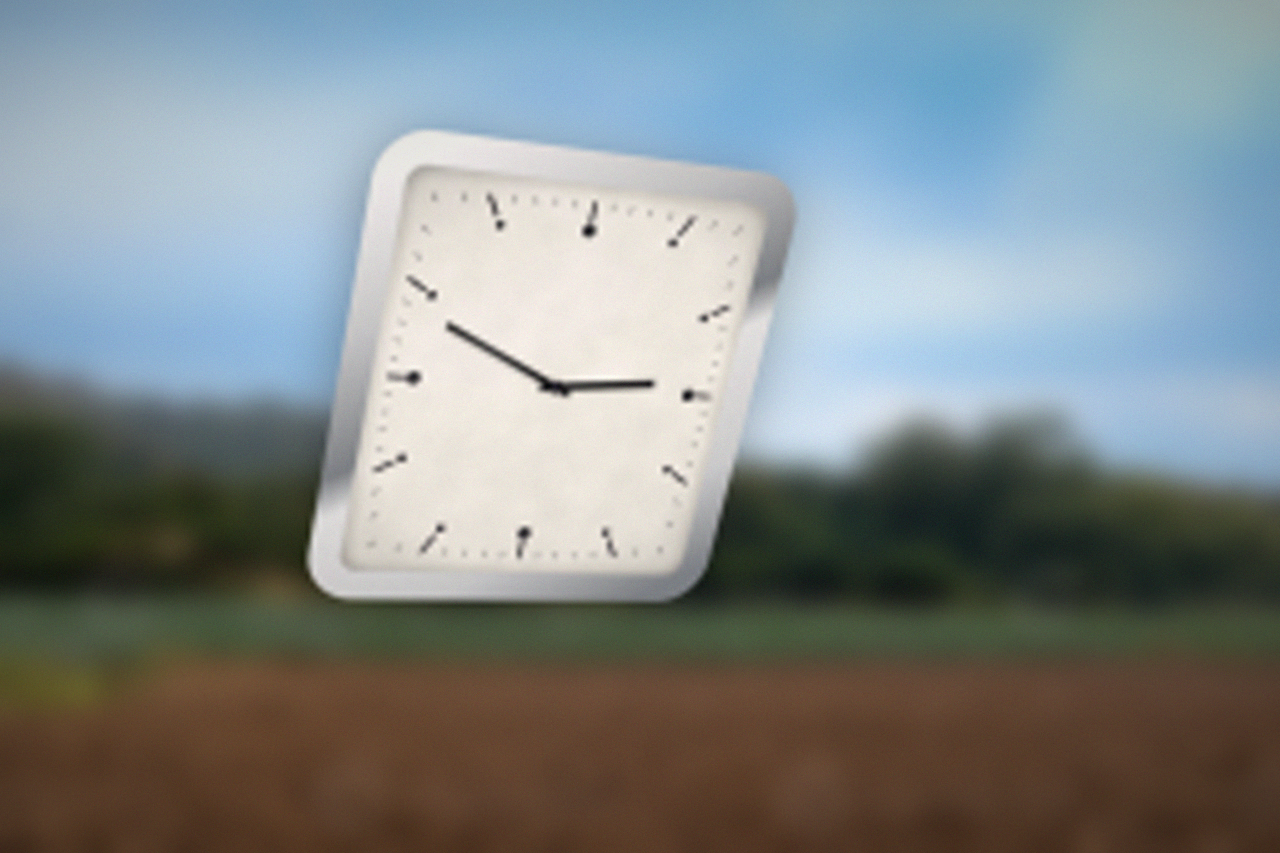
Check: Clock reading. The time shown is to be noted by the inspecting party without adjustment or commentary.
2:49
